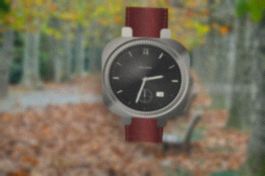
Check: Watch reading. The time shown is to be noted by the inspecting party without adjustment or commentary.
2:33
